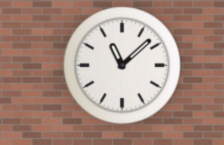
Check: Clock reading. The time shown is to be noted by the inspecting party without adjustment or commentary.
11:08
